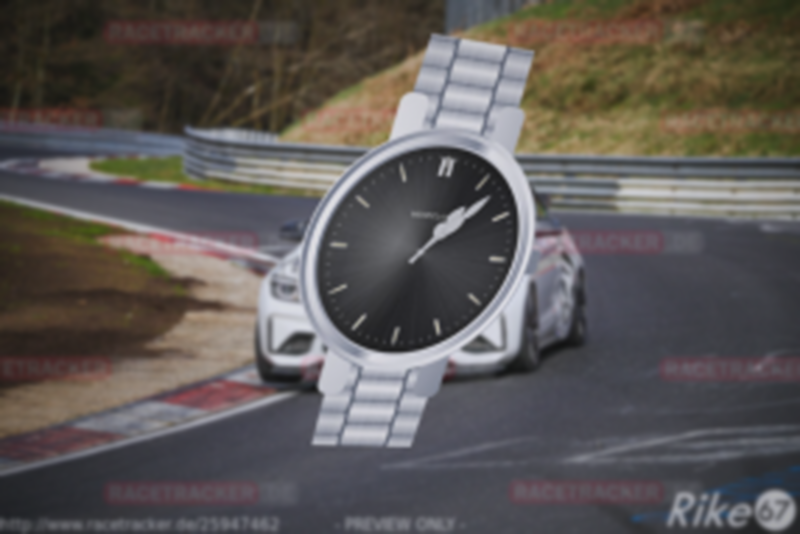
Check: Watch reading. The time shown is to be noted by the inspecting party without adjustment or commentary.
1:07
